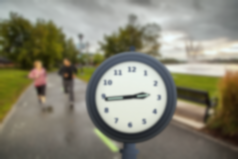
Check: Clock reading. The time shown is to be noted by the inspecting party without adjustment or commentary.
2:44
